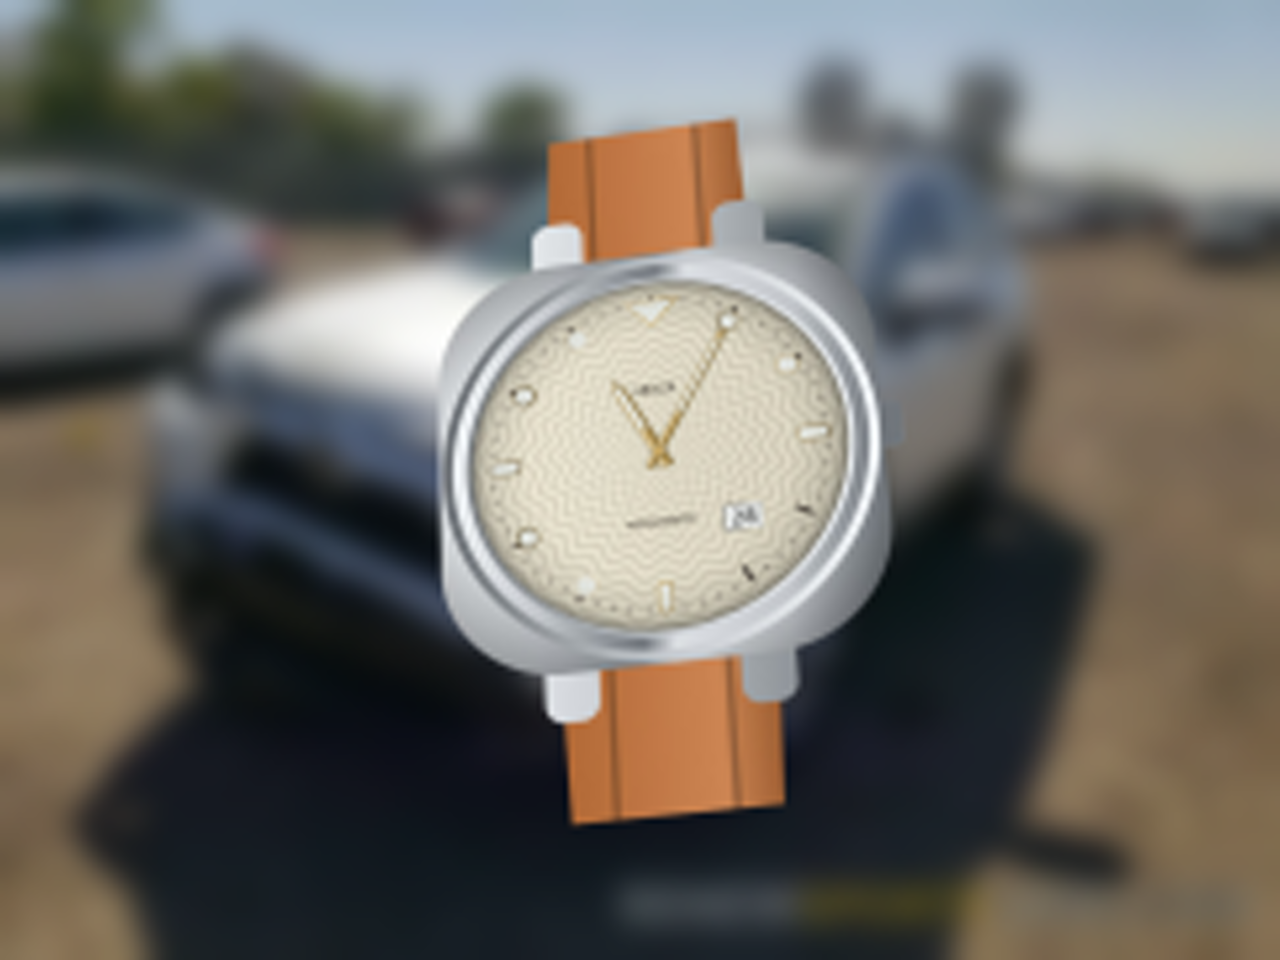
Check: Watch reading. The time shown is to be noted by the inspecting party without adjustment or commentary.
11:05
